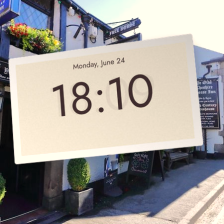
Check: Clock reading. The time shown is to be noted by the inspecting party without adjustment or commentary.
18:10
